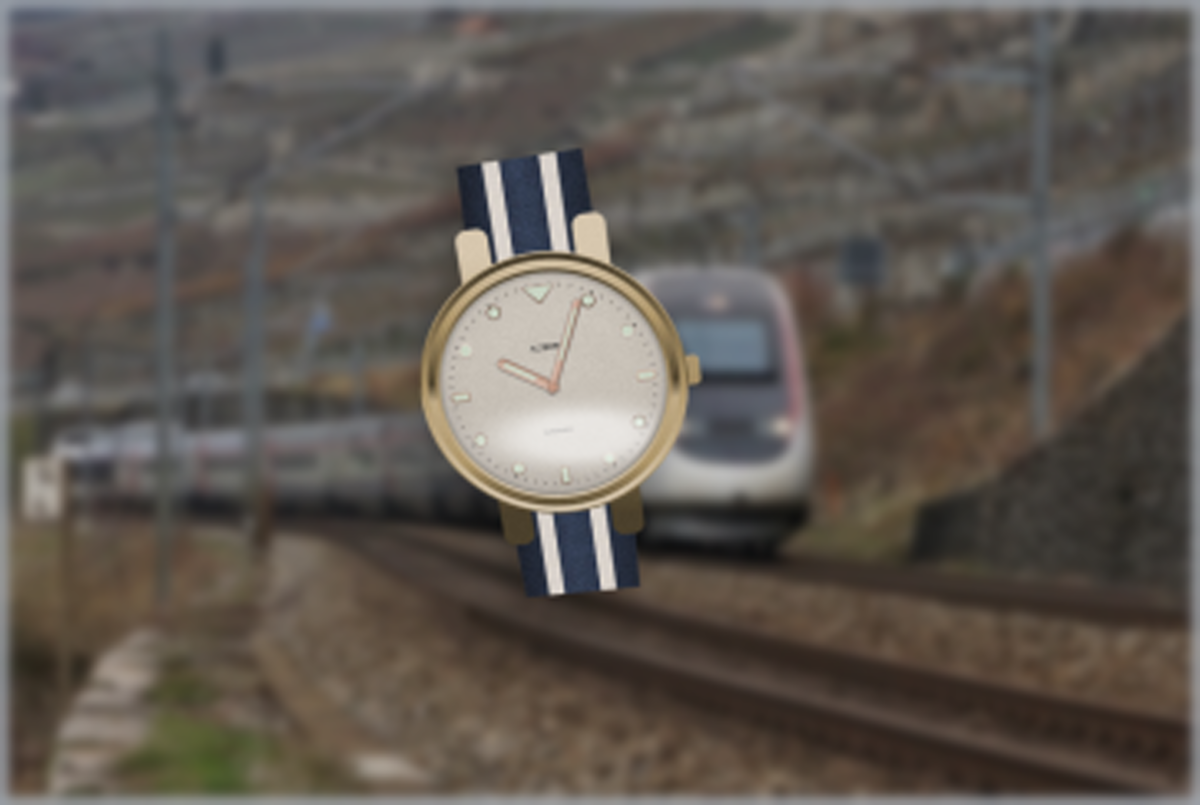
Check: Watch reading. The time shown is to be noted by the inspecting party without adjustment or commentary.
10:04
